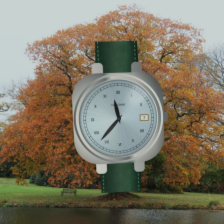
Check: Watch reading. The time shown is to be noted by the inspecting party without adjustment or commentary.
11:37
